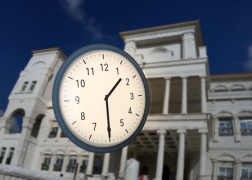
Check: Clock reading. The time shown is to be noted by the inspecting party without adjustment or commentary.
1:30
